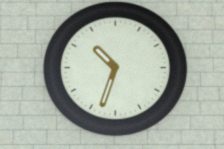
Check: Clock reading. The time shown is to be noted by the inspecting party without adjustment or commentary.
10:33
